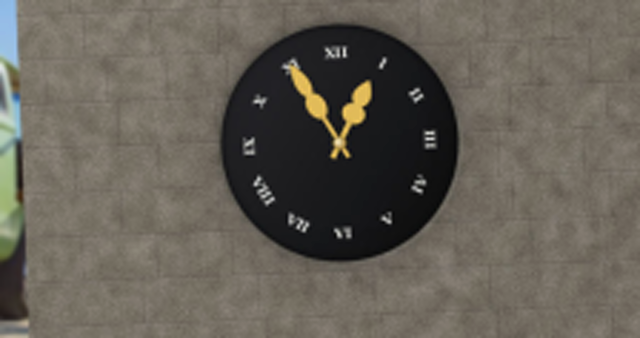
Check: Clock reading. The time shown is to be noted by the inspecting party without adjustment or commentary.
12:55
